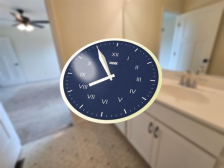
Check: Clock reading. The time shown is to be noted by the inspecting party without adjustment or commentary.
7:55
